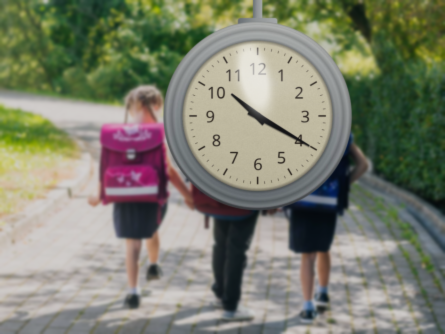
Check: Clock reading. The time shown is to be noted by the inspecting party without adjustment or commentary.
10:20
